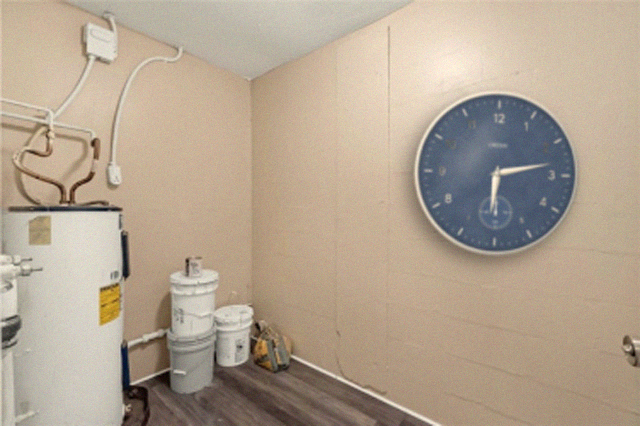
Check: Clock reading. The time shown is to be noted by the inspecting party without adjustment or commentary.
6:13
